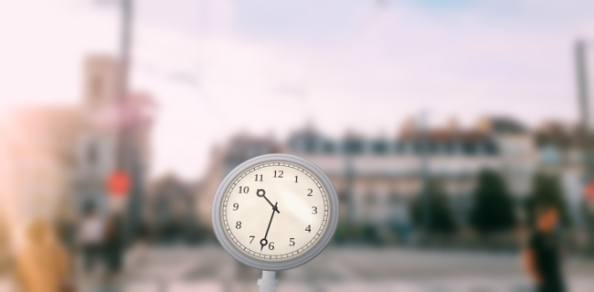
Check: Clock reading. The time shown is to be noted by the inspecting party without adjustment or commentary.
10:32
